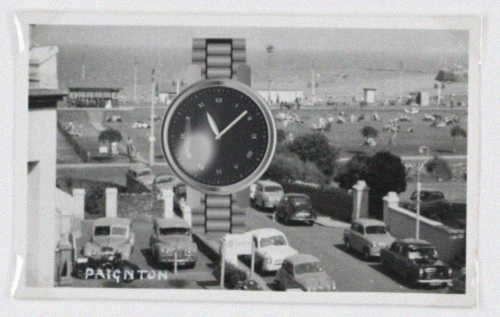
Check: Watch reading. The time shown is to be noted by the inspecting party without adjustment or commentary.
11:08
